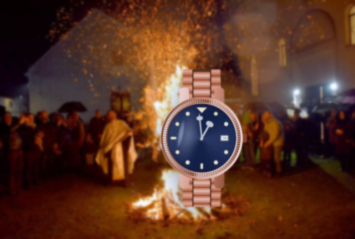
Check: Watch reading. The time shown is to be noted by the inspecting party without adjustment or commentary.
12:59
